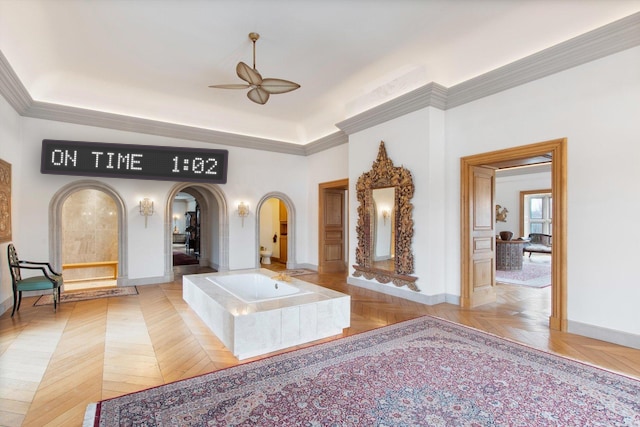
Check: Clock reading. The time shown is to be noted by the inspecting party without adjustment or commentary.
1:02
